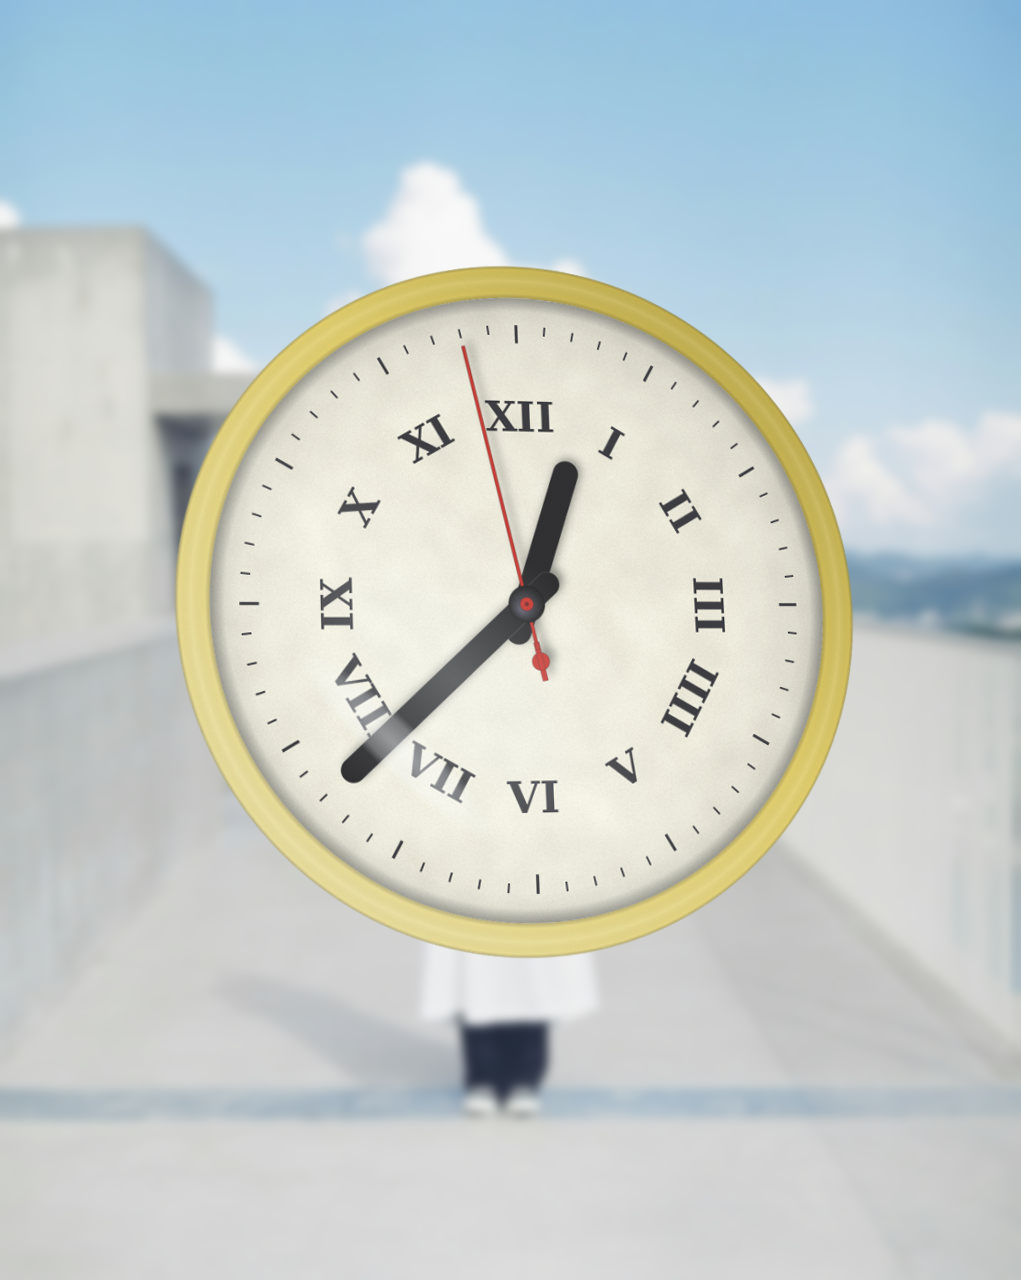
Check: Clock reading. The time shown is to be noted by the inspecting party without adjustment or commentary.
12:37:58
